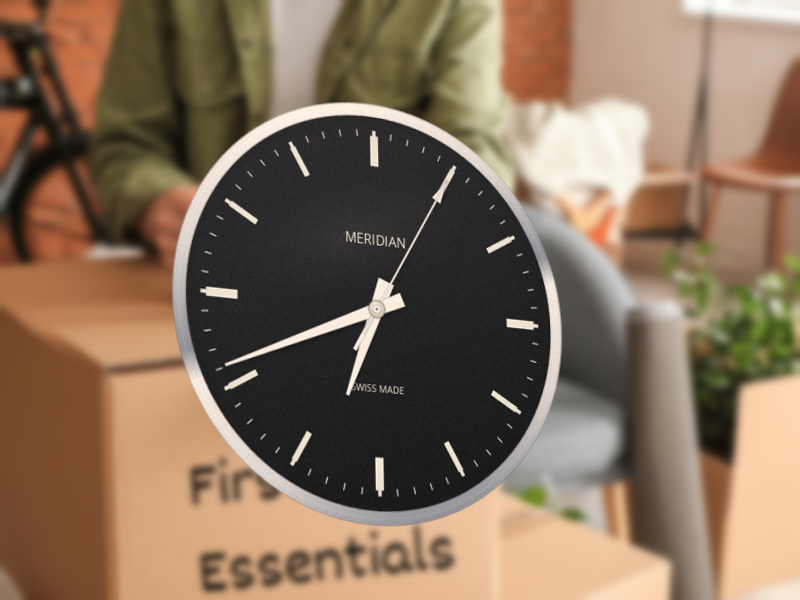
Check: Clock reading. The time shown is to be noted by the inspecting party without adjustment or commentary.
6:41:05
